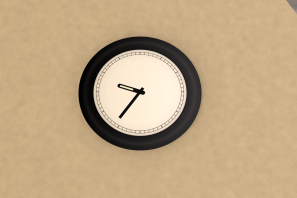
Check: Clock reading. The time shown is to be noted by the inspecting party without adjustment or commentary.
9:36
